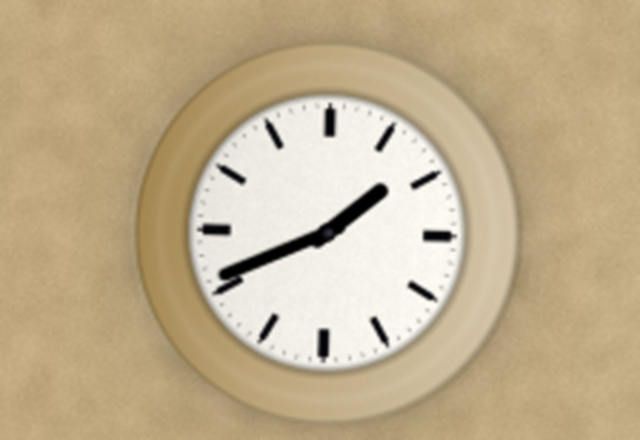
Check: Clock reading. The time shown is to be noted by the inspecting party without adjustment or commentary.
1:41
